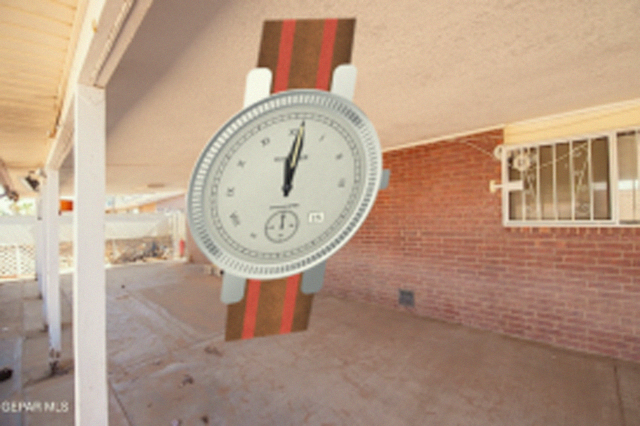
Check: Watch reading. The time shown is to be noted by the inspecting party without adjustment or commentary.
12:01
